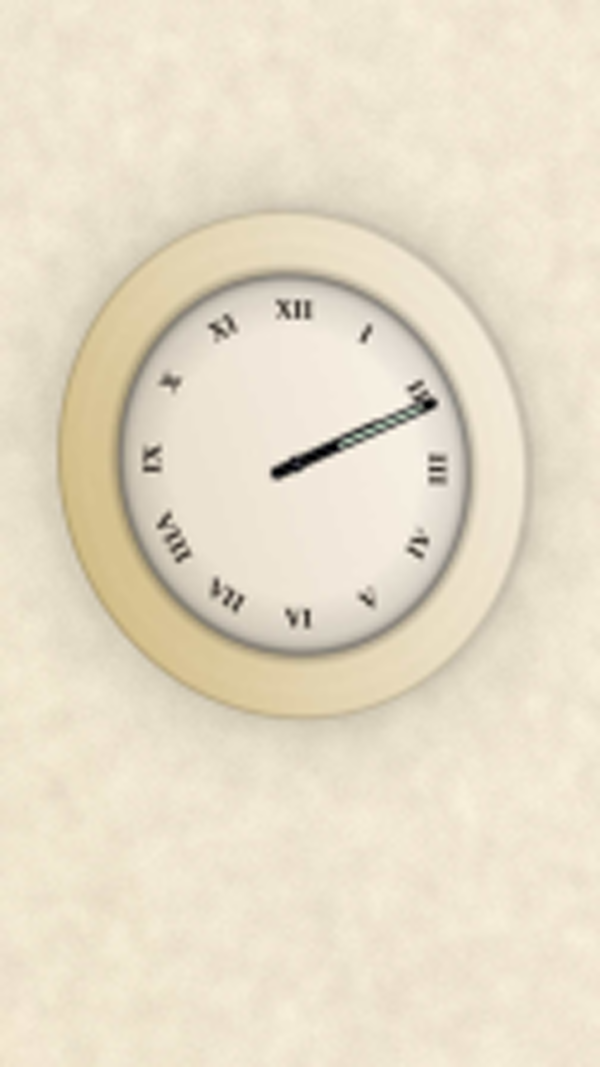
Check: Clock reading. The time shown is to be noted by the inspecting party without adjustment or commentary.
2:11
